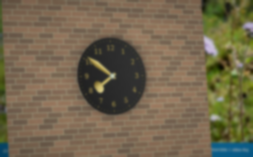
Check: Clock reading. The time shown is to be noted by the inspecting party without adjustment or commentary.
7:51
